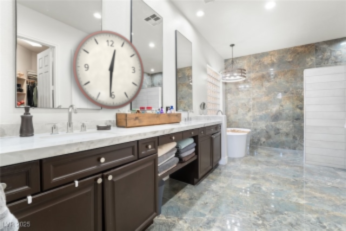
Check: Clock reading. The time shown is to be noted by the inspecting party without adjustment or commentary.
12:31
